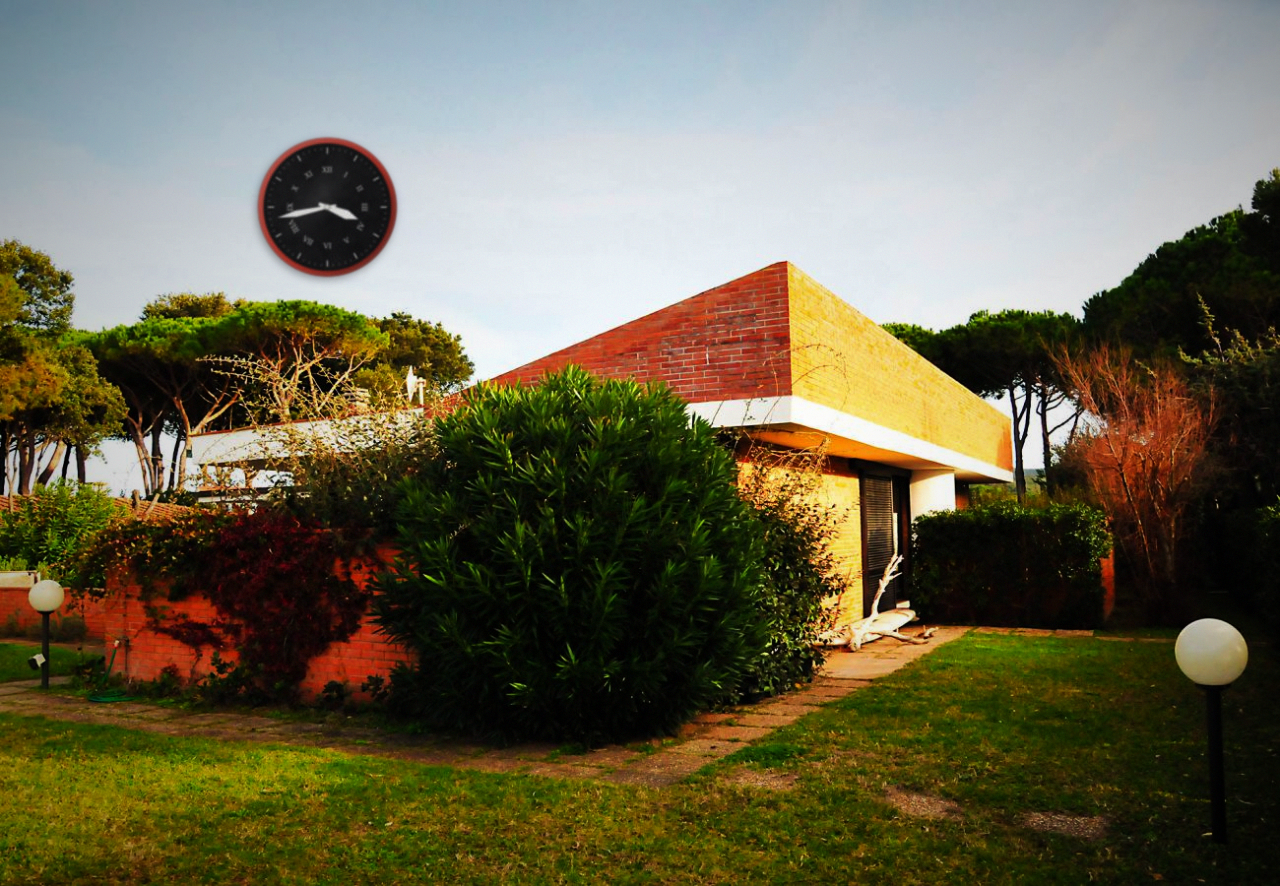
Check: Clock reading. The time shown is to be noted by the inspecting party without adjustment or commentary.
3:43
